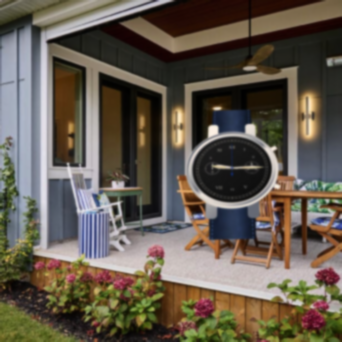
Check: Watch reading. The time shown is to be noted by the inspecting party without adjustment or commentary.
9:15
